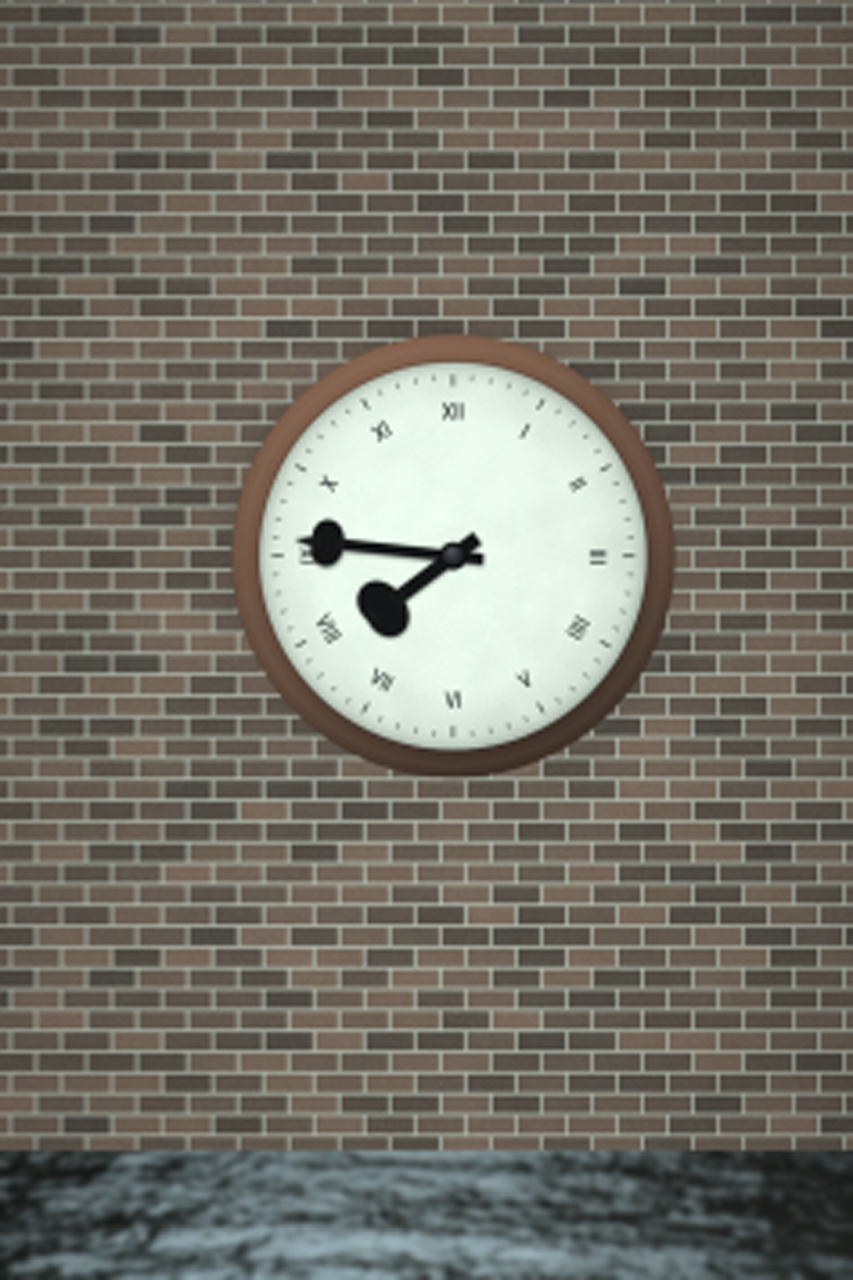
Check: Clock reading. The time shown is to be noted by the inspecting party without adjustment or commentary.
7:46
